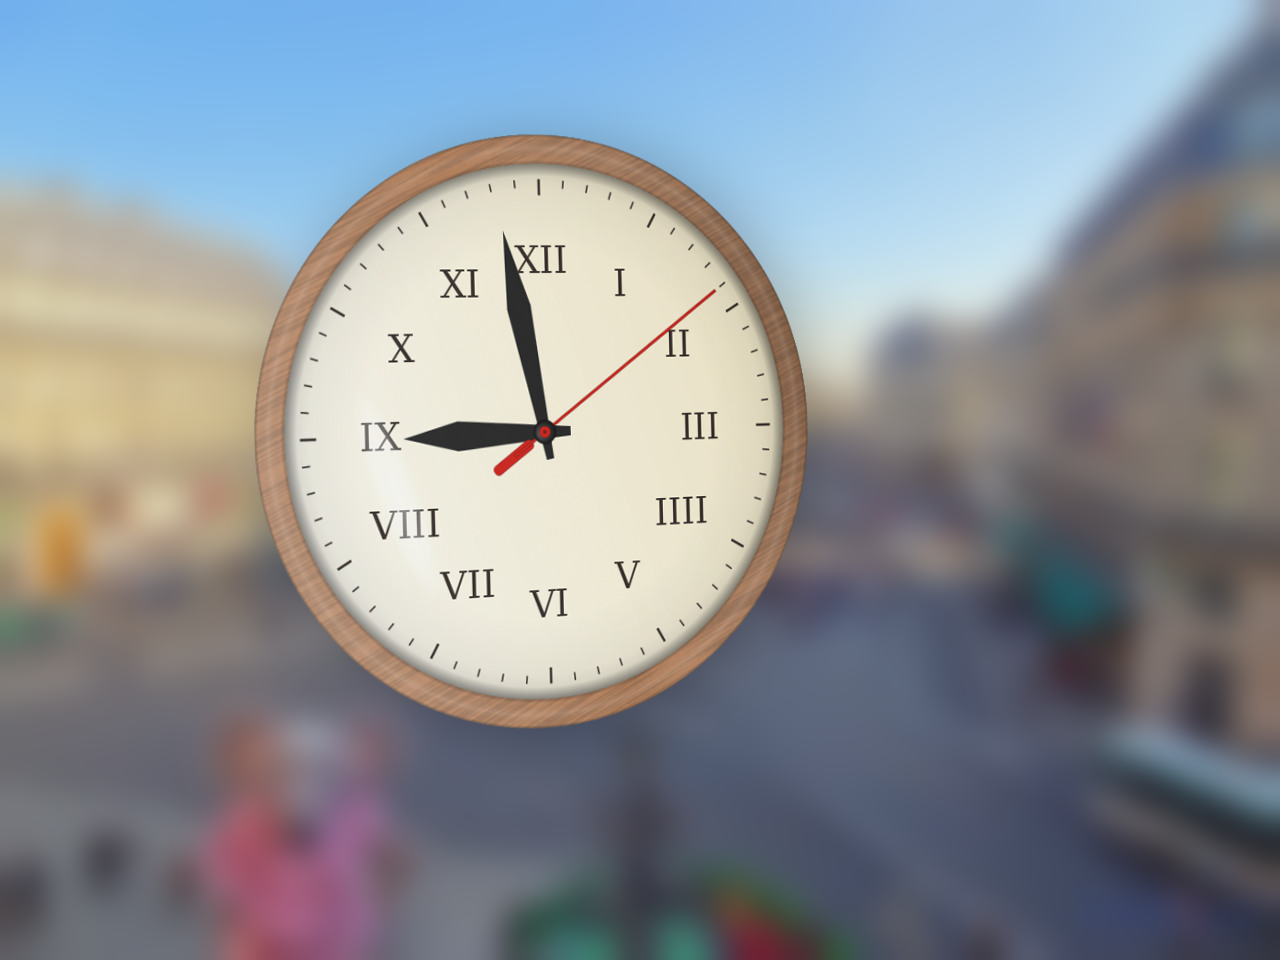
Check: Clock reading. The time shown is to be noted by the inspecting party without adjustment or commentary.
8:58:09
